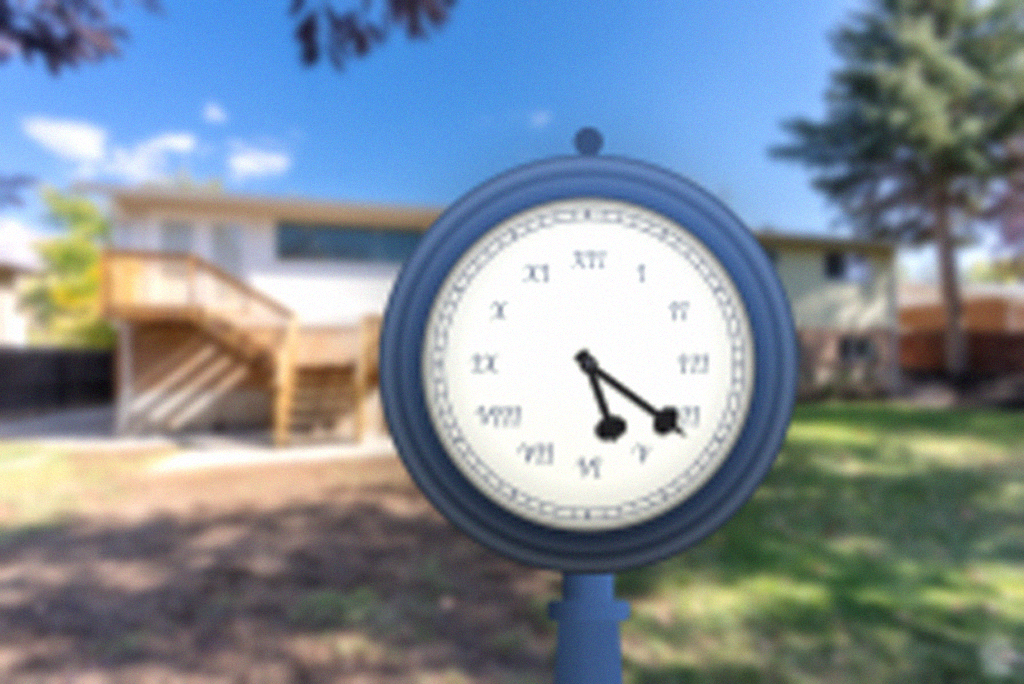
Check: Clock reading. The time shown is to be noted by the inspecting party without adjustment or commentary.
5:21
